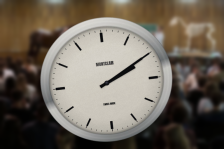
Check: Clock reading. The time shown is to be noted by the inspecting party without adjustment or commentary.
2:10
